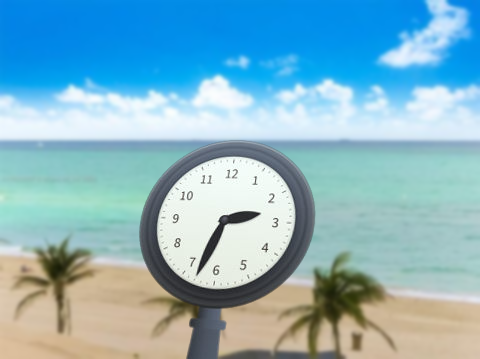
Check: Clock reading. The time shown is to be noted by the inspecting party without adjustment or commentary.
2:33
